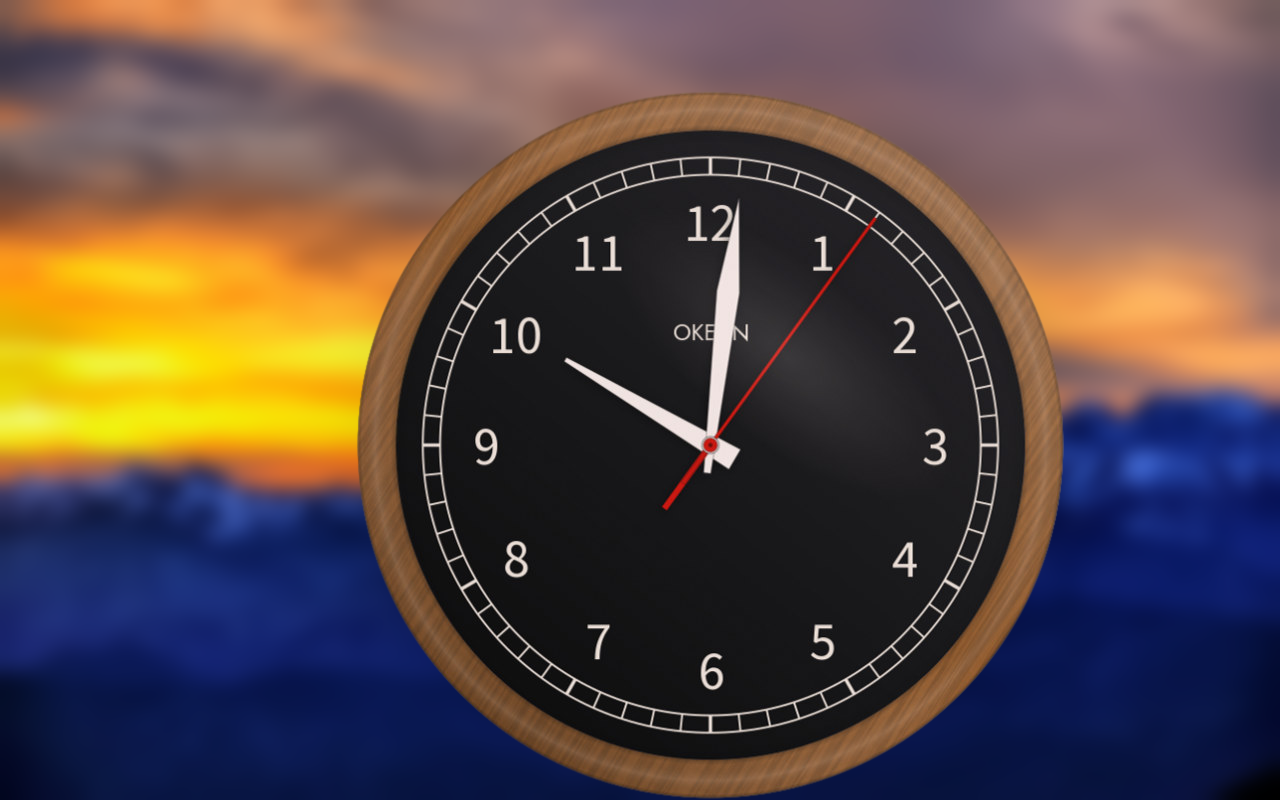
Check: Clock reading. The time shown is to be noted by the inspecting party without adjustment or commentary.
10:01:06
